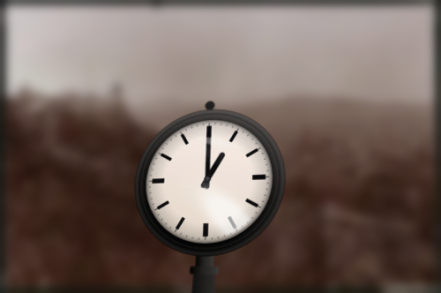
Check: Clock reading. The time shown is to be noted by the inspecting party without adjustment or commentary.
1:00
